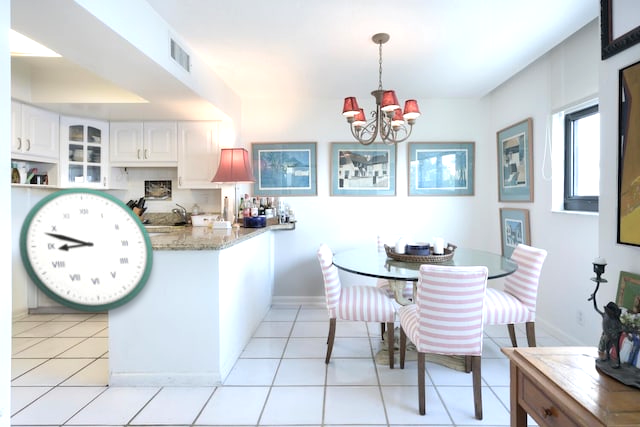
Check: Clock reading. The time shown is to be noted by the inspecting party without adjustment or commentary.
8:48
